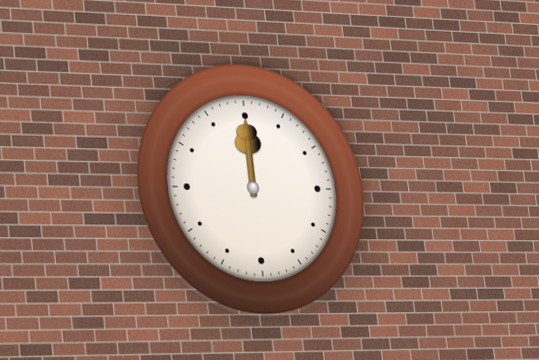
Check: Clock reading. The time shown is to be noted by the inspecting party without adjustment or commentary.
12:00
